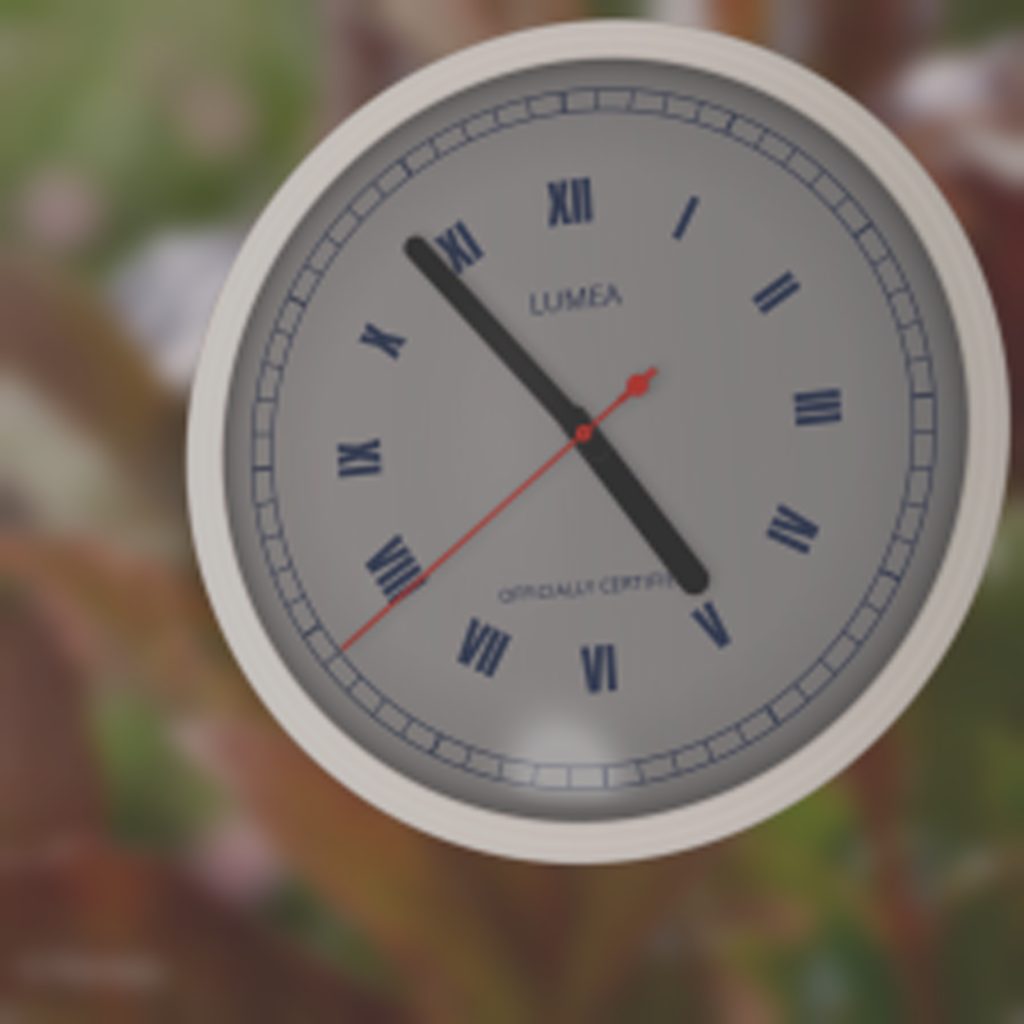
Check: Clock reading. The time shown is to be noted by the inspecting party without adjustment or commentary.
4:53:39
